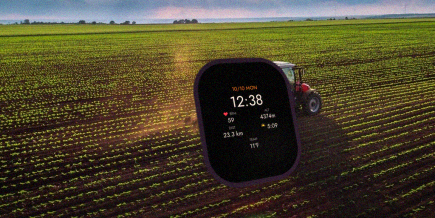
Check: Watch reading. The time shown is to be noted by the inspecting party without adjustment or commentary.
12:38
